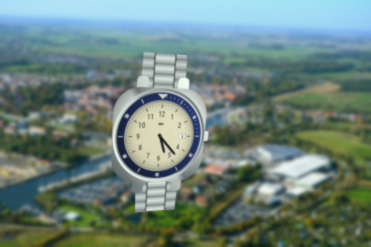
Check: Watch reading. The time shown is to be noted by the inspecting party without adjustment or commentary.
5:23
